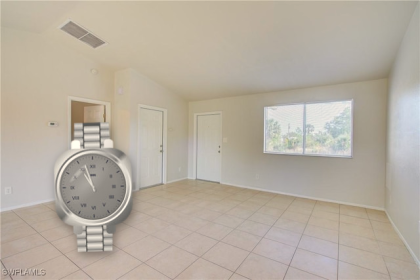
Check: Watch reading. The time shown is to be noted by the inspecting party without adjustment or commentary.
10:57
